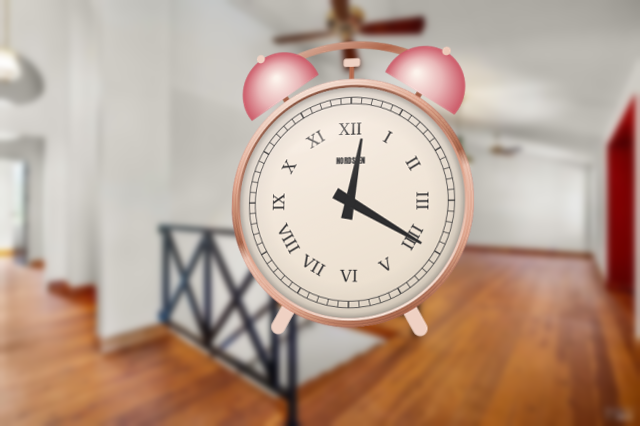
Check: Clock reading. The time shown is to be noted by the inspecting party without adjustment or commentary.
12:20
